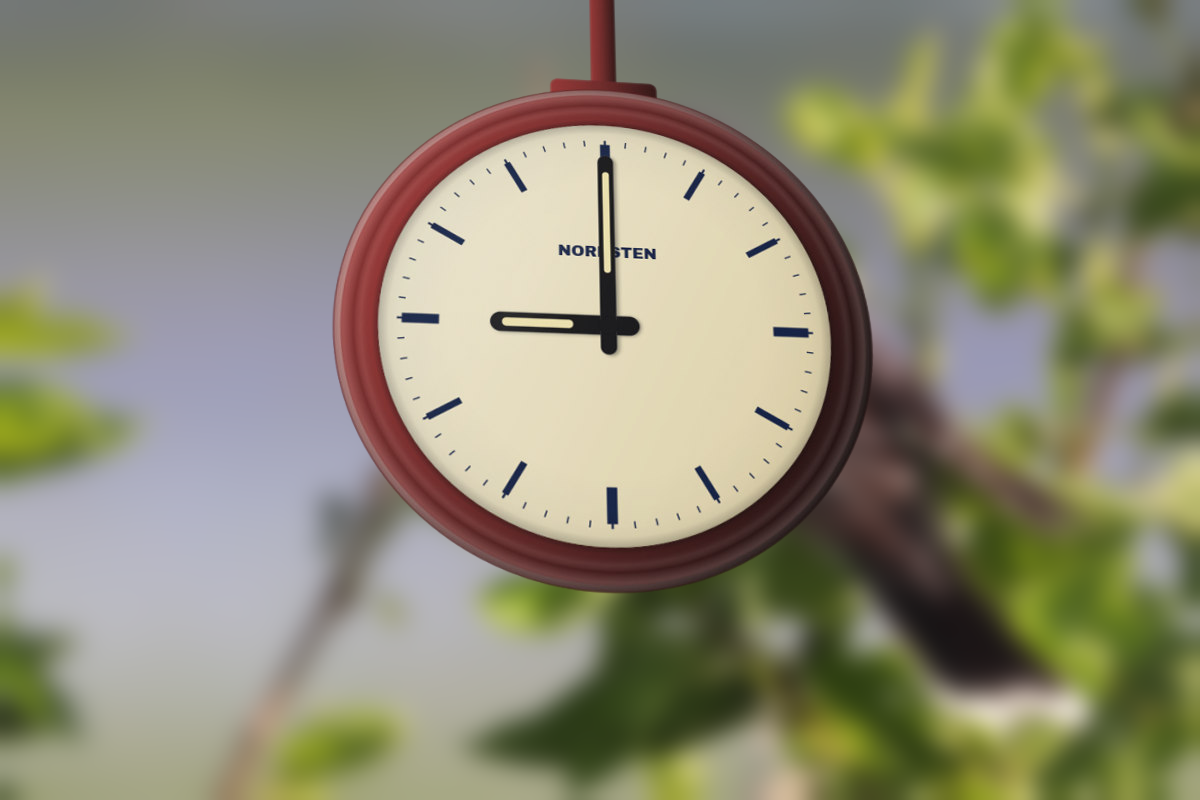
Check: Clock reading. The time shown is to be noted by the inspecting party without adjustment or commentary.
9:00
